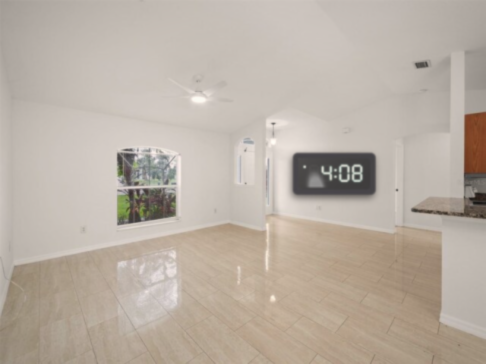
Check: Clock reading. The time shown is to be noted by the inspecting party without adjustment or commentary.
4:08
